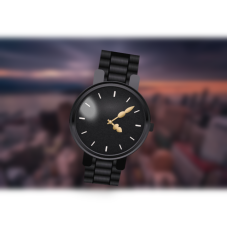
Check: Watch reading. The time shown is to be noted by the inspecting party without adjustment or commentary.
4:08
